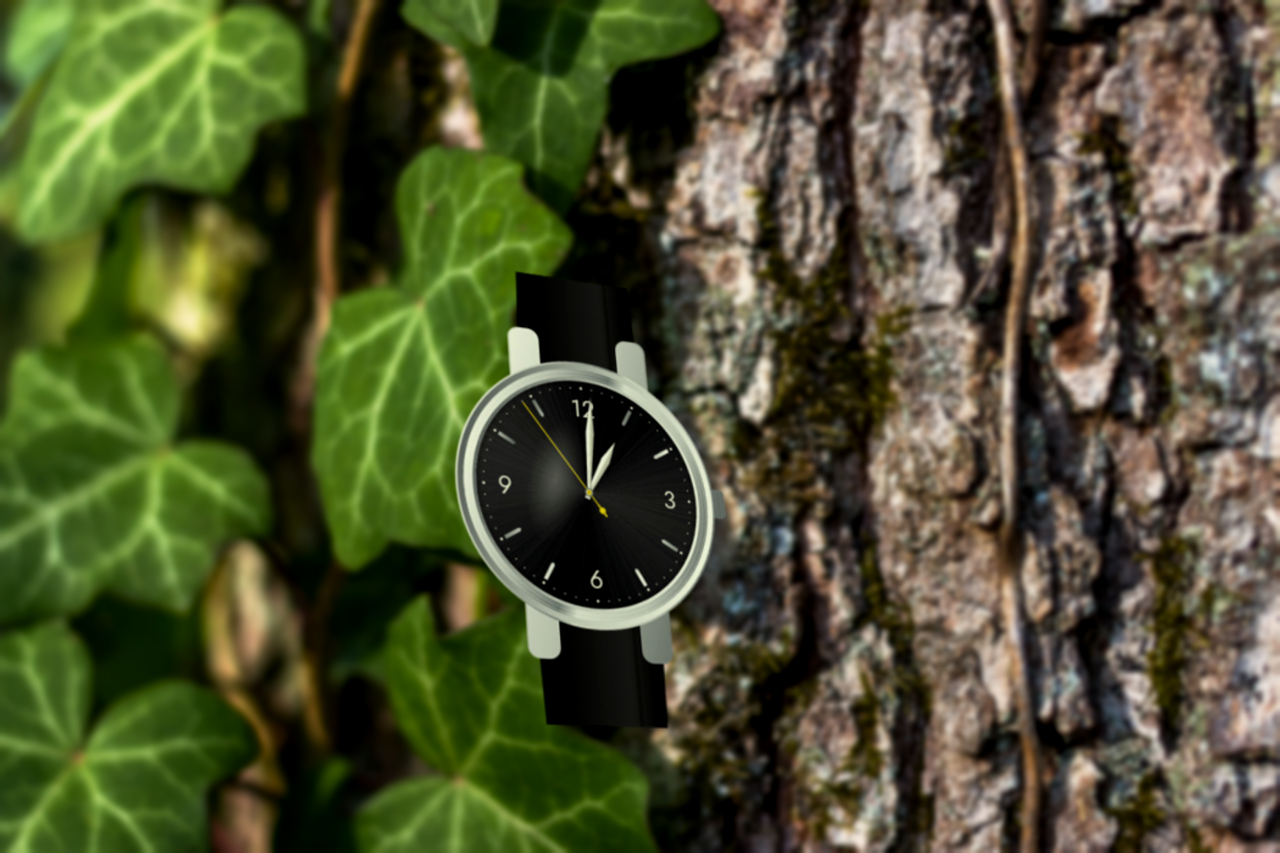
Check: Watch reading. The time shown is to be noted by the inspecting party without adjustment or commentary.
1:00:54
